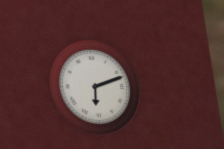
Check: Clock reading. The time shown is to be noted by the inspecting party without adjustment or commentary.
6:12
